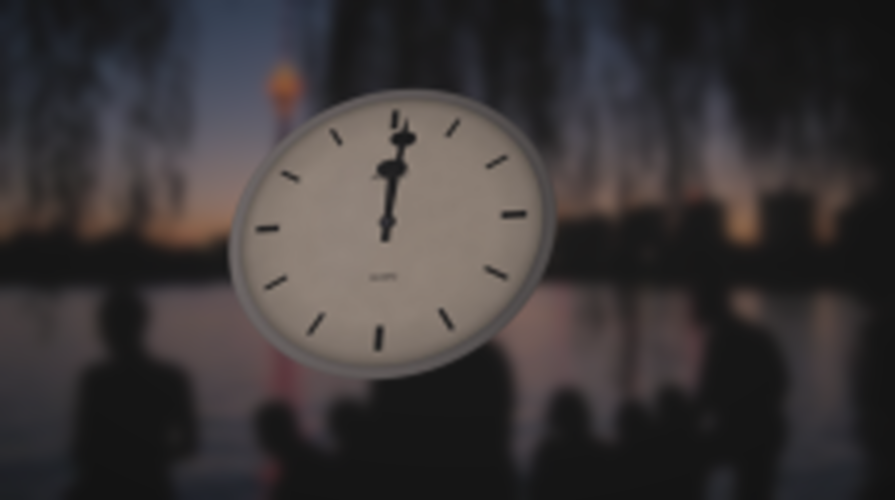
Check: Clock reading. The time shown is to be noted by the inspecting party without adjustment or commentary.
12:01
